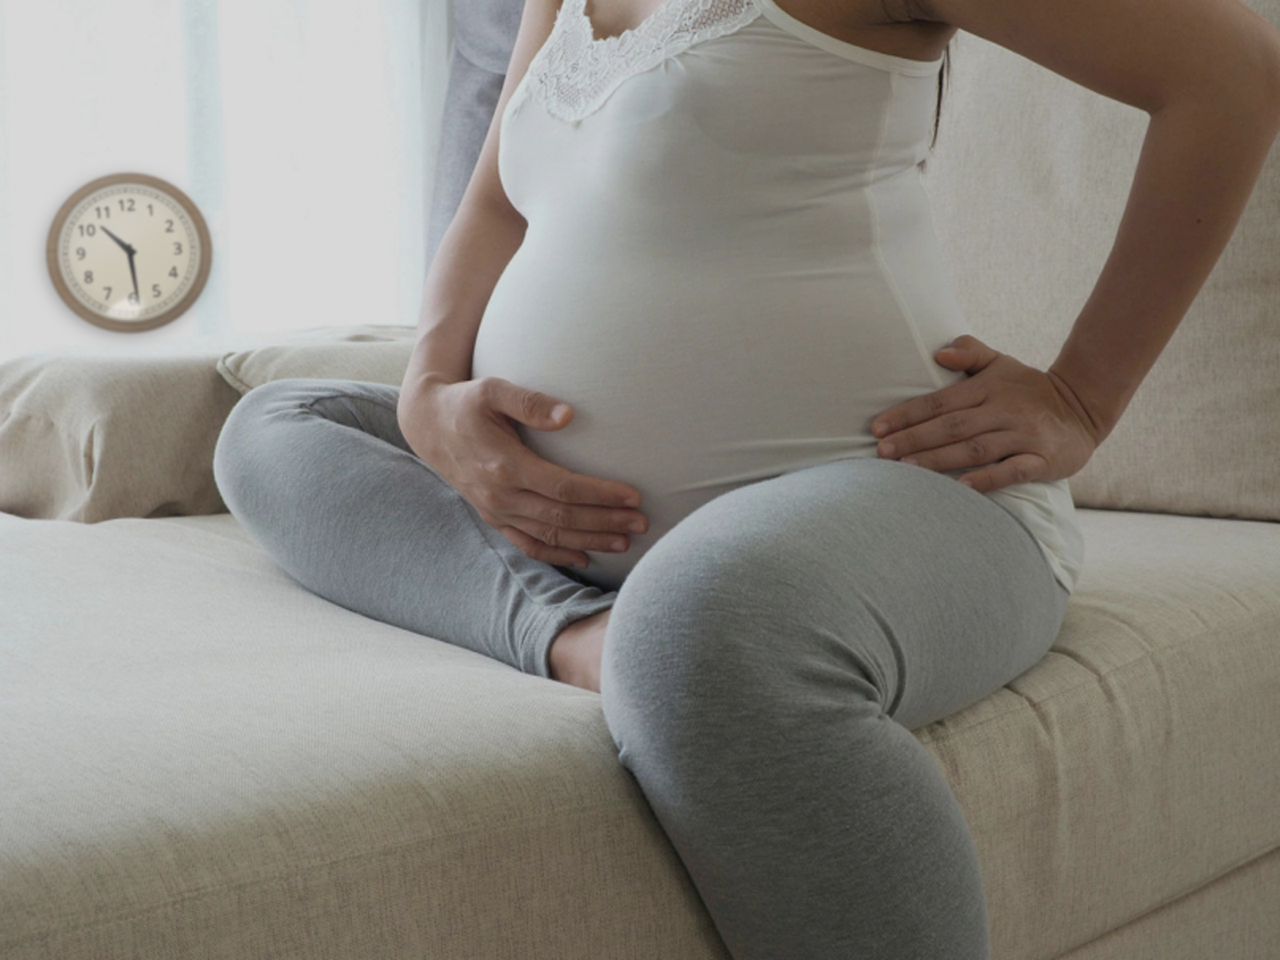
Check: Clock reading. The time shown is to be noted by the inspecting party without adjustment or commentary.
10:29
